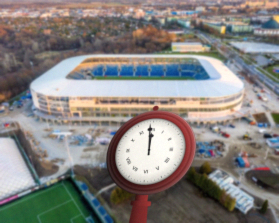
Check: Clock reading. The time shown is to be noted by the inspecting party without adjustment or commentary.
11:59
